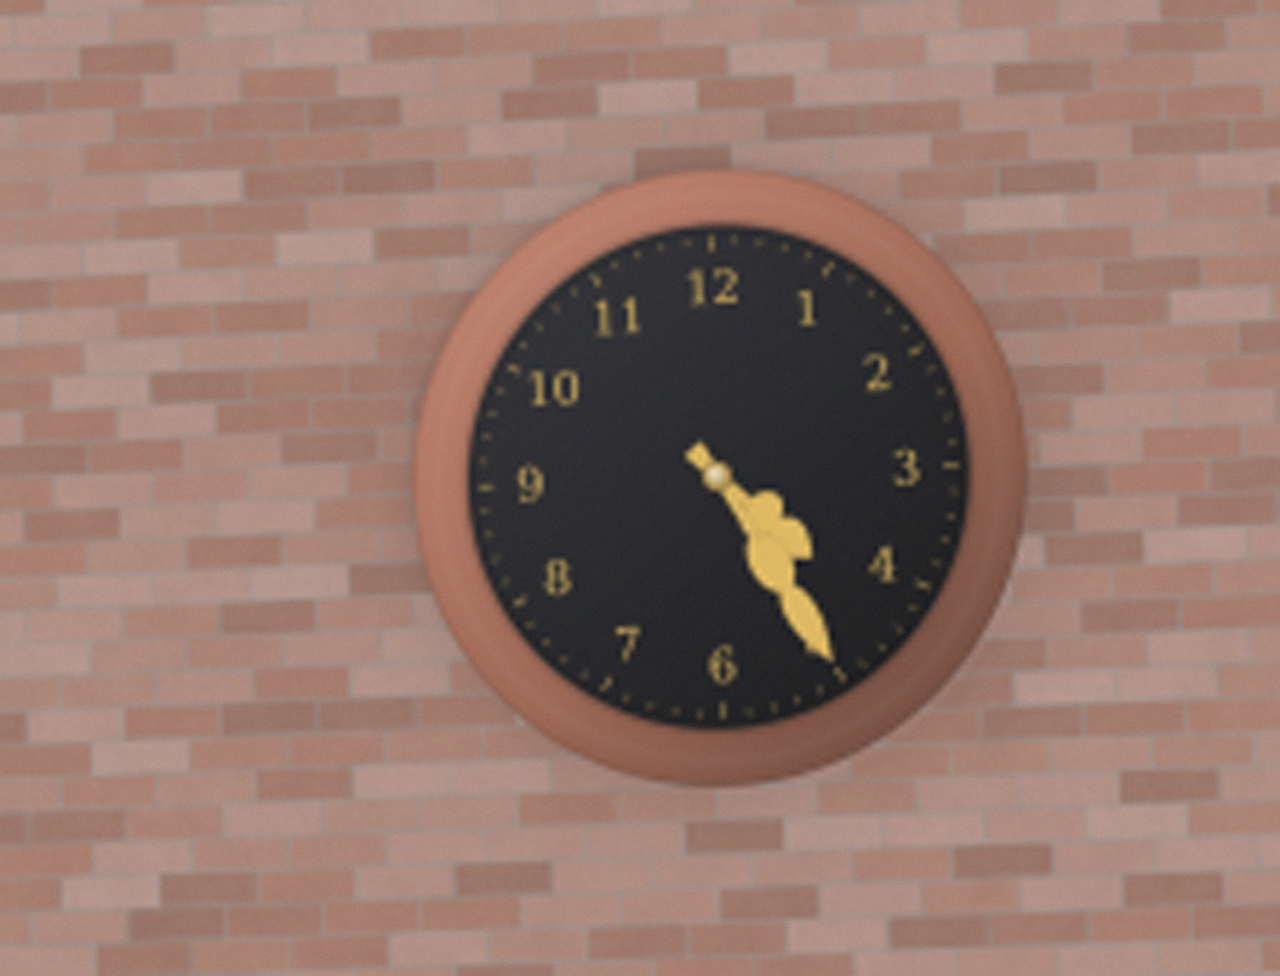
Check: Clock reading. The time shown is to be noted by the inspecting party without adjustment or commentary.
4:25
